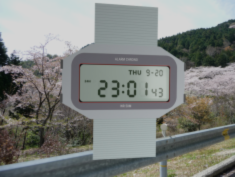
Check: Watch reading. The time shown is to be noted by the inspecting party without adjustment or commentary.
23:01:43
